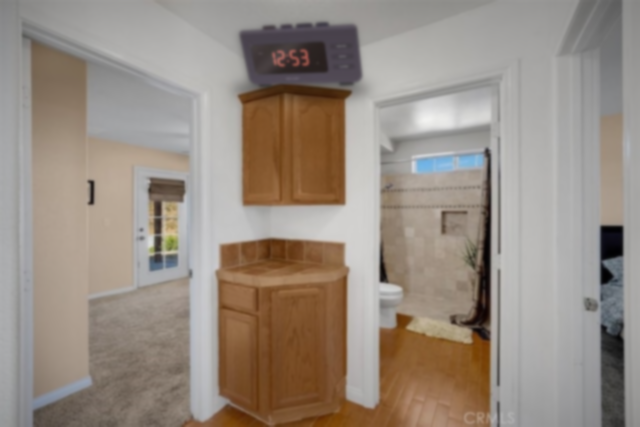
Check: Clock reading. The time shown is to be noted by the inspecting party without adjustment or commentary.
12:53
